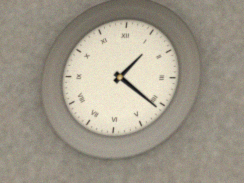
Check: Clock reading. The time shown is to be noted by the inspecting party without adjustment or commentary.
1:21
